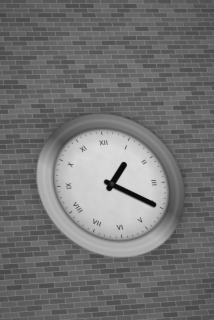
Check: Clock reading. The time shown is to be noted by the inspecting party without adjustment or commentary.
1:20
